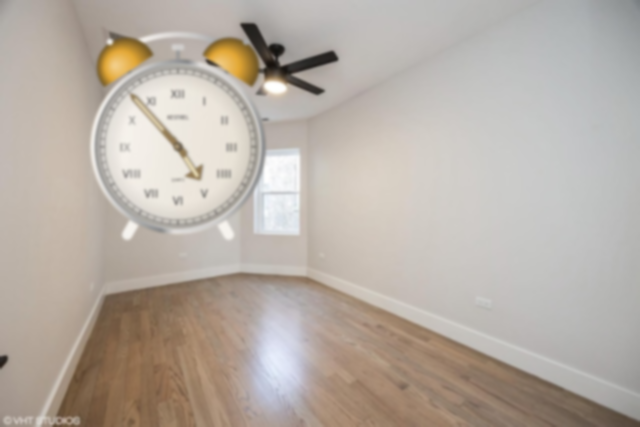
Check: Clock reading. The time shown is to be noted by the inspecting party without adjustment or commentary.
4:53
